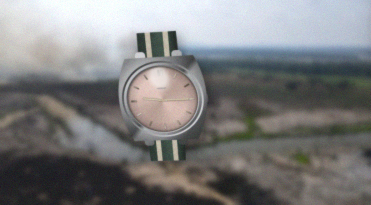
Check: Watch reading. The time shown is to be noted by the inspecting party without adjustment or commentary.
9:15
